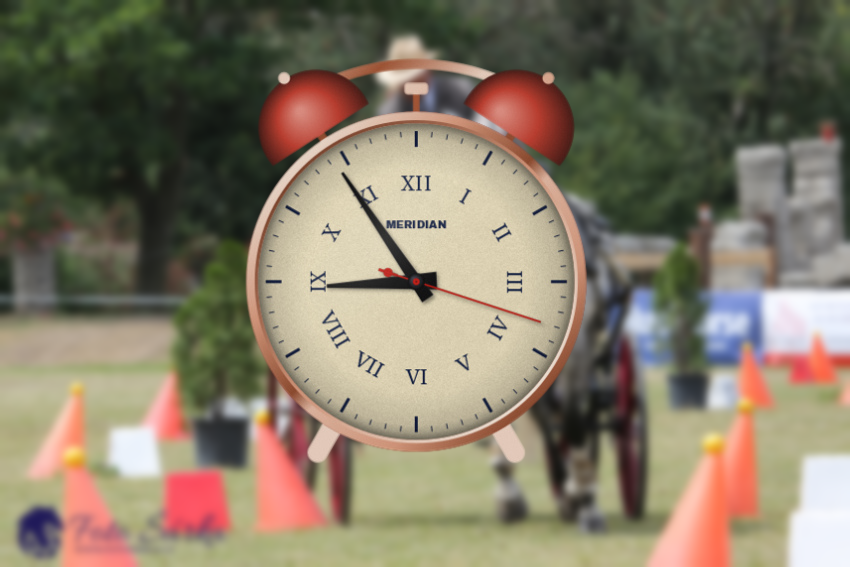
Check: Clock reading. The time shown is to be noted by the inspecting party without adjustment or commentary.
8:54:18
